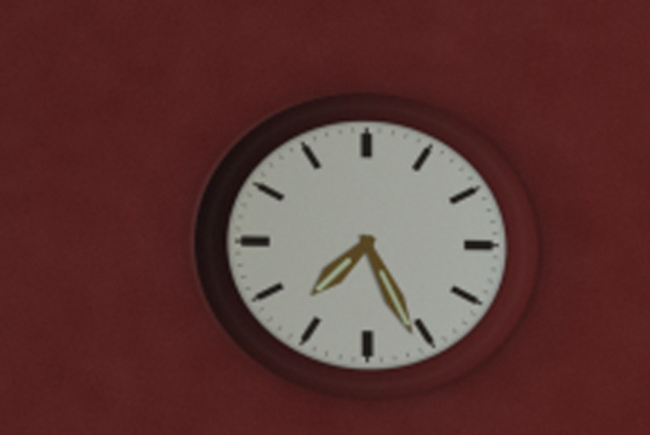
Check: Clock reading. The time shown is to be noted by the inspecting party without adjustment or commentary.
7:26
